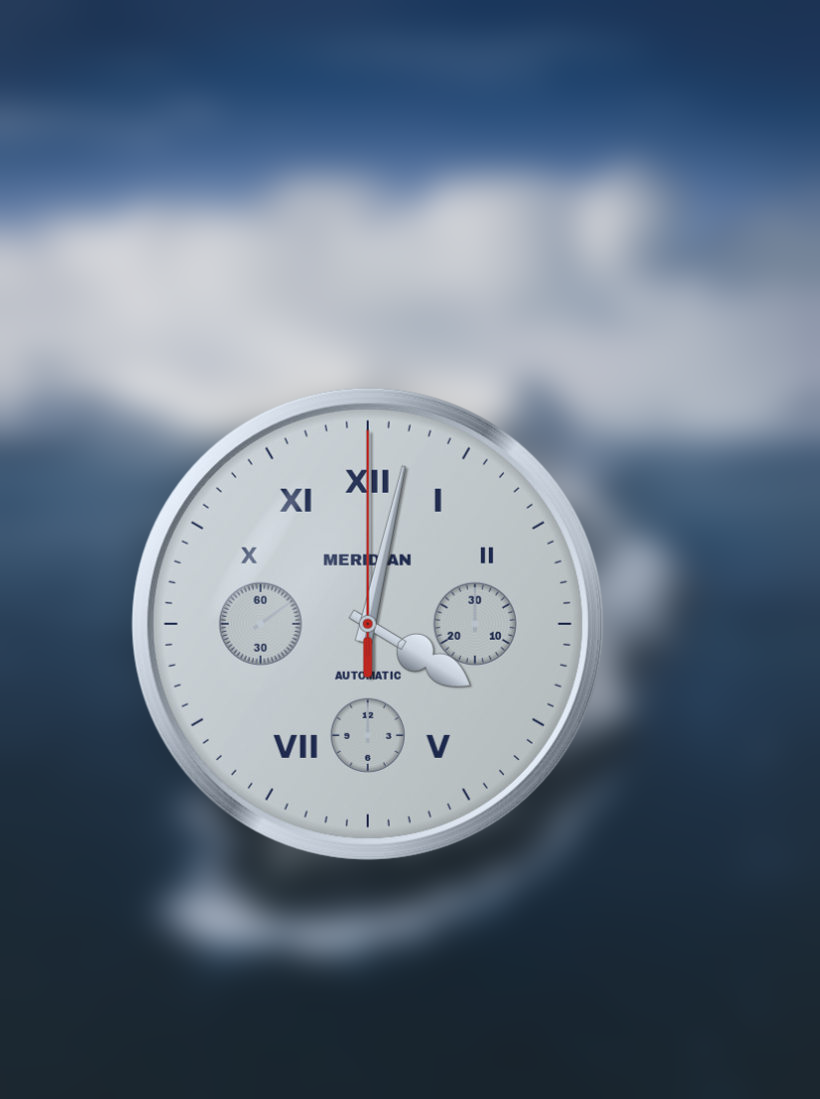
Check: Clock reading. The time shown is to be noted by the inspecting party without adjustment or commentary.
4:02:09
